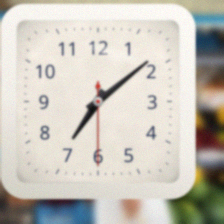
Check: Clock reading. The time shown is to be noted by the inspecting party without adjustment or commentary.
7:08:30
